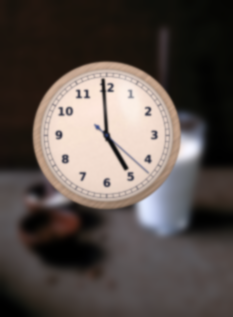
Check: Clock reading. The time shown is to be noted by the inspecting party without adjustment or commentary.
4:59:22
